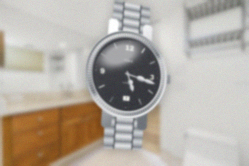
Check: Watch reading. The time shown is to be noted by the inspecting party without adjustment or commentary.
5:17
